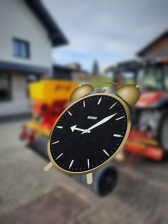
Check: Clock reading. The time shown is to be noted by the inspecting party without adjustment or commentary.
9:08
